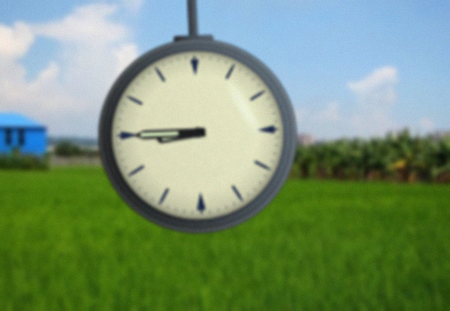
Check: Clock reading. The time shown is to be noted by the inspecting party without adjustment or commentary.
8:45
